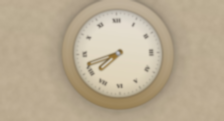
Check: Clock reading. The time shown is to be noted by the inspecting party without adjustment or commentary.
7:42
